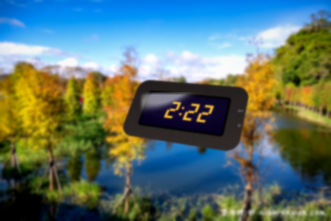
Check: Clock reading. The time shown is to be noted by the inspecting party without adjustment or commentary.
2:22
